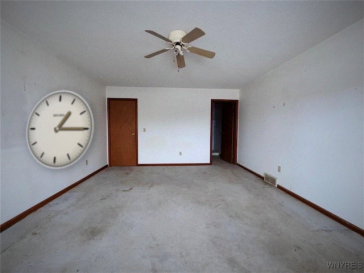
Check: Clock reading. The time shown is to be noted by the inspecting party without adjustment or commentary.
1:15
